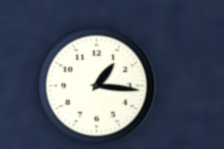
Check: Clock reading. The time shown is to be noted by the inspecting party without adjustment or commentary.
1:16
